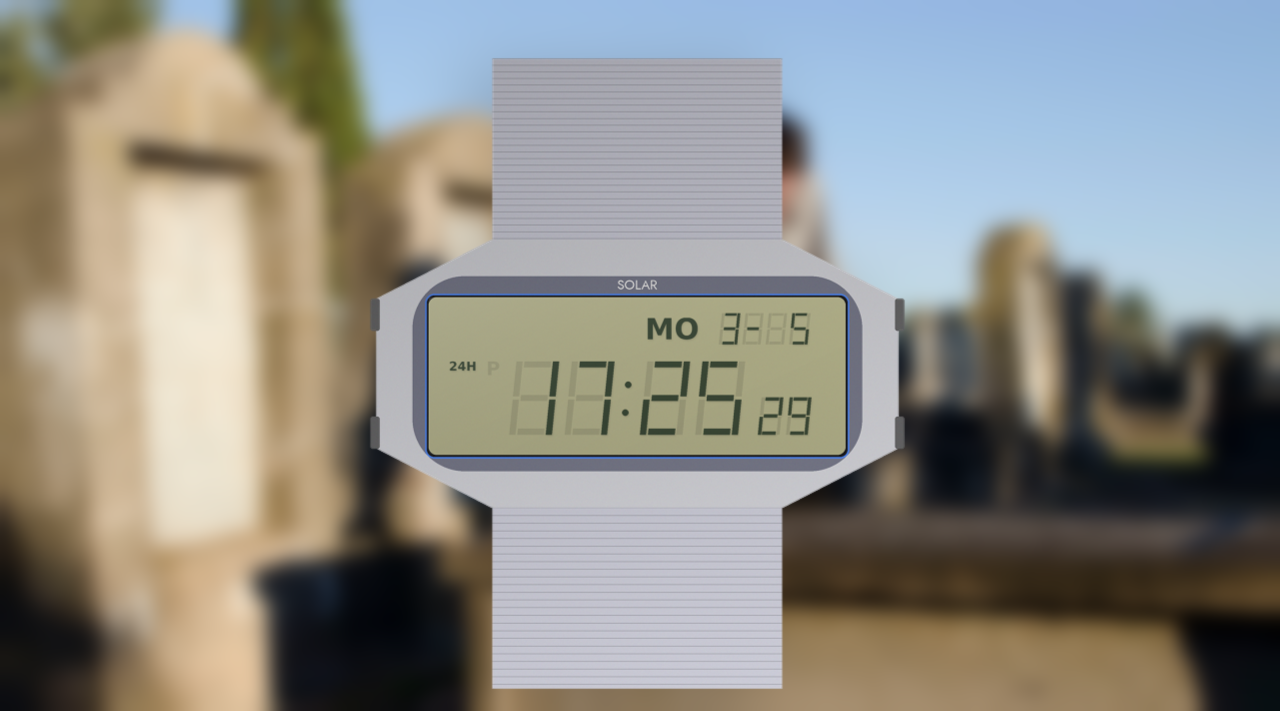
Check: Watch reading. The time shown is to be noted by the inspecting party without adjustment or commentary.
17:25:29
